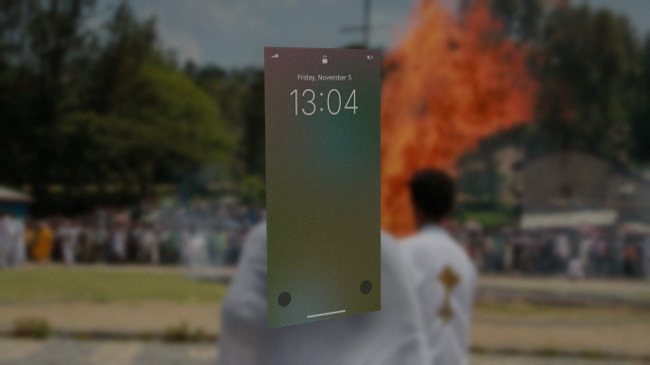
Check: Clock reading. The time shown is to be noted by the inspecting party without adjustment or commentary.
13:04
